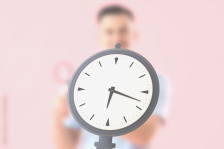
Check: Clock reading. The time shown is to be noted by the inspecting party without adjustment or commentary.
6:18
